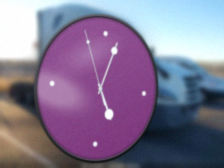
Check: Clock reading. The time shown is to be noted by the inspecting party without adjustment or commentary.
5:02:56
